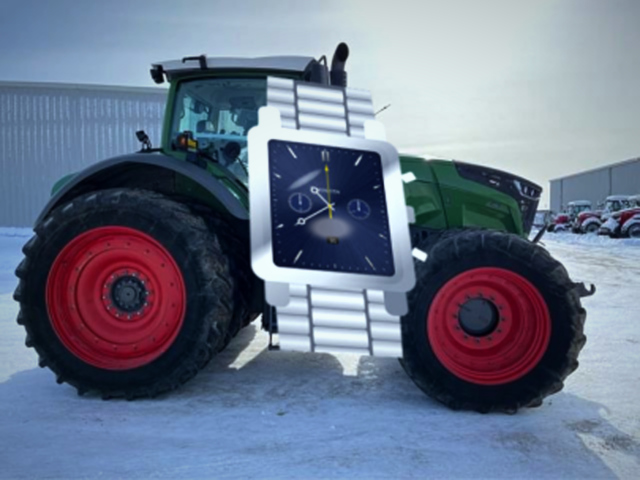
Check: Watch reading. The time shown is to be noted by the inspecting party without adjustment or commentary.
10:39
